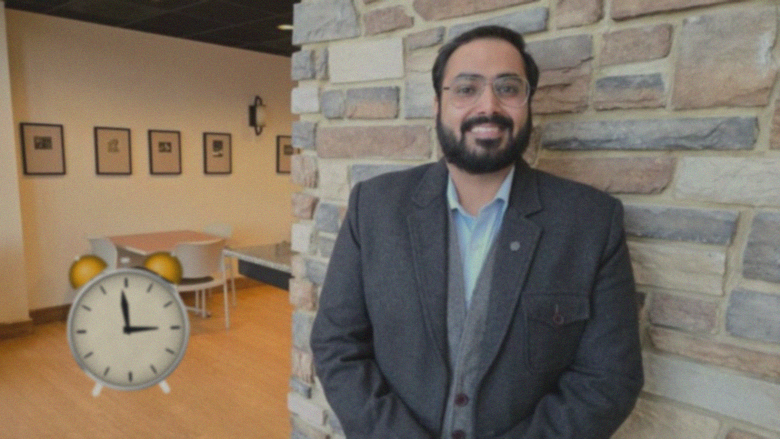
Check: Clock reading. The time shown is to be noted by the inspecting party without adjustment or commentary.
2:59
